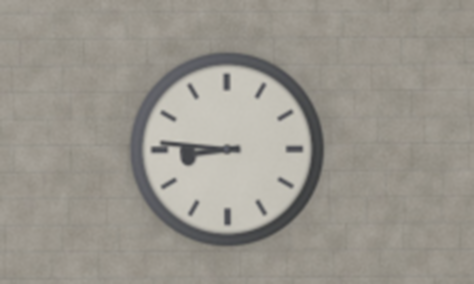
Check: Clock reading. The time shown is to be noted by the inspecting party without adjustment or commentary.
8:46
